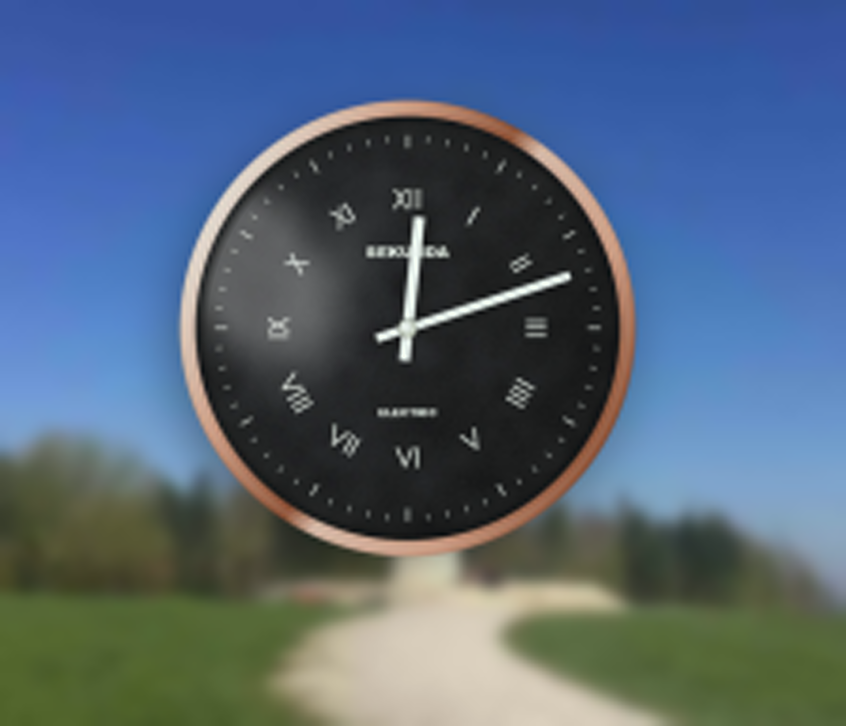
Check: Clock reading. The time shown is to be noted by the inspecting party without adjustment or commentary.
12:12
